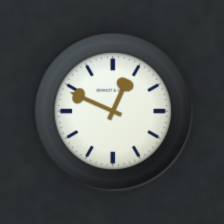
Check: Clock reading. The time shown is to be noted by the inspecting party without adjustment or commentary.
12:49
